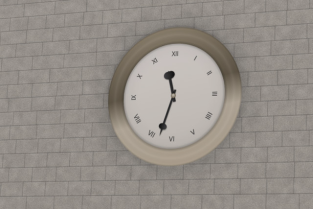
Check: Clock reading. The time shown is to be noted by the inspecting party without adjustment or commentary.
11:33
